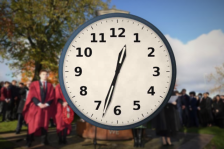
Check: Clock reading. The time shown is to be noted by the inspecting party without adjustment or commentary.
12:33
